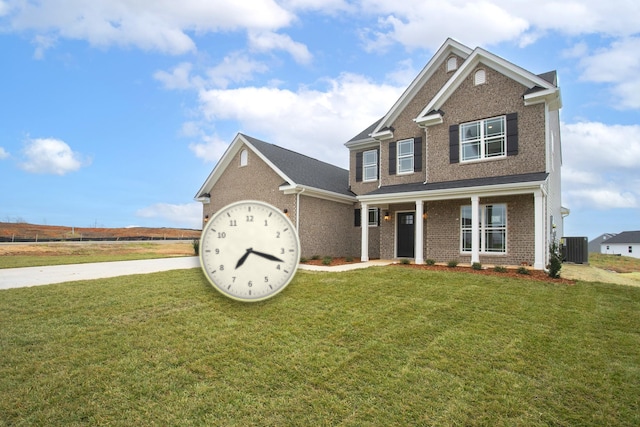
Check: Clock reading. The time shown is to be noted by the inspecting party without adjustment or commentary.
7:18
